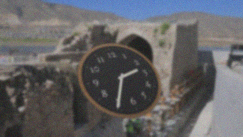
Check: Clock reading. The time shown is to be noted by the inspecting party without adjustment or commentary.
2:35
